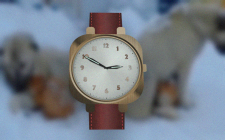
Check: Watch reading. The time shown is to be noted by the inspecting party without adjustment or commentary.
2:50
